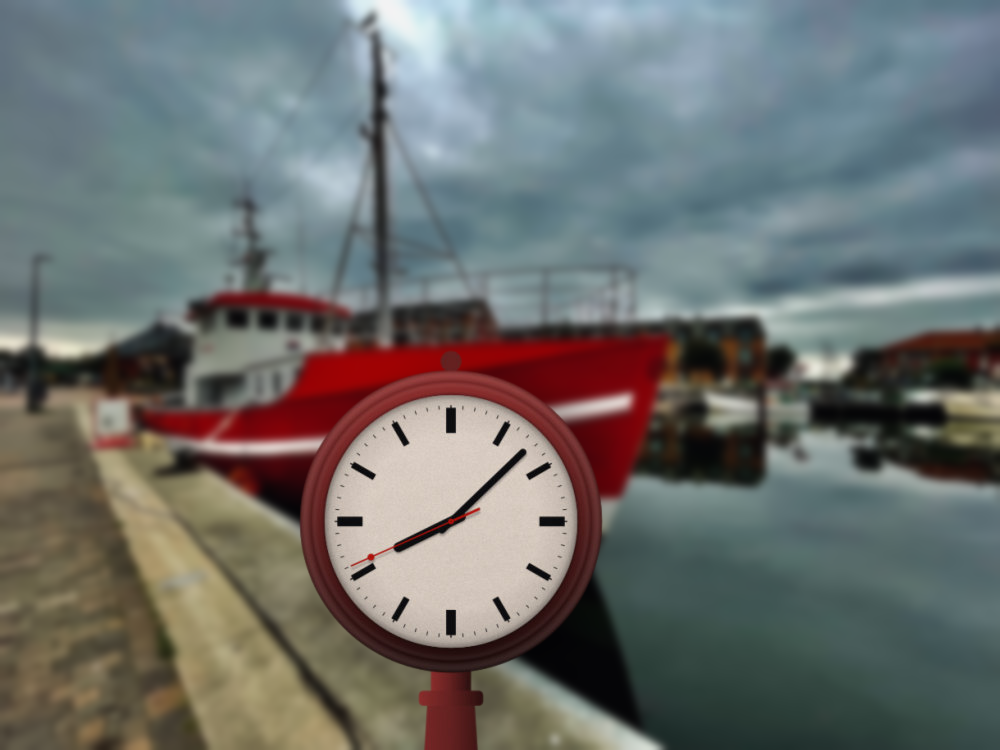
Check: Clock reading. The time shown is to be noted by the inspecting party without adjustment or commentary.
8:07:41
